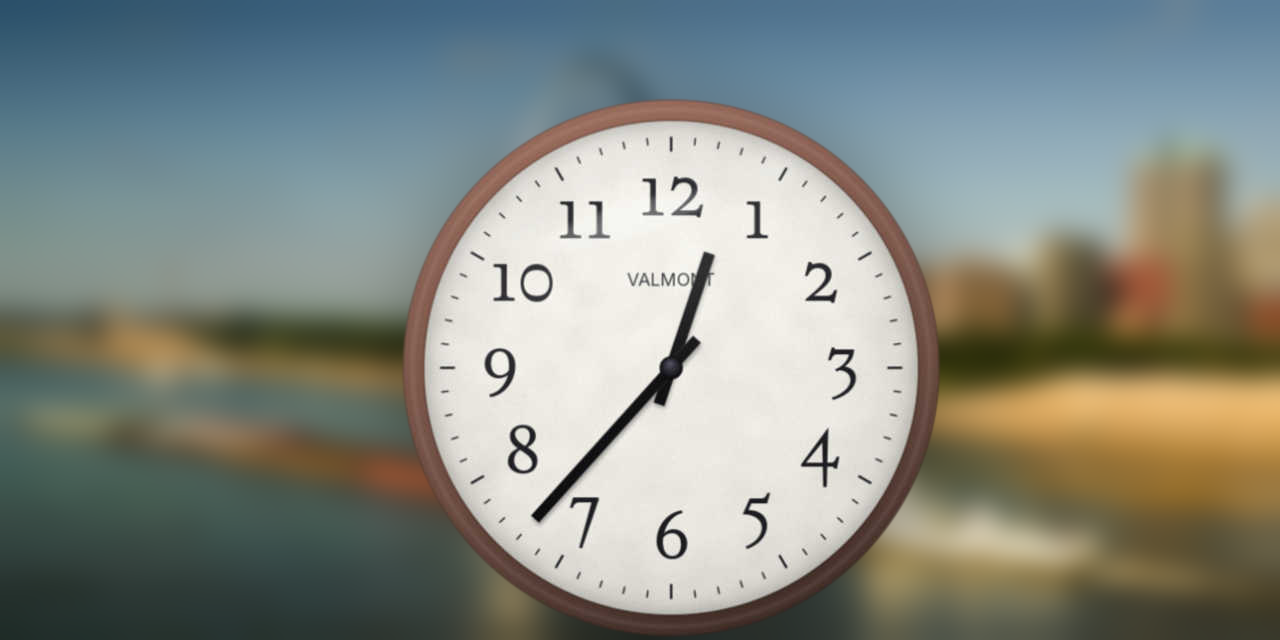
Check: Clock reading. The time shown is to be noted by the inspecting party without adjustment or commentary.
12:37
